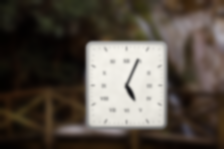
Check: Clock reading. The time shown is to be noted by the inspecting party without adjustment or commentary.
5:04
